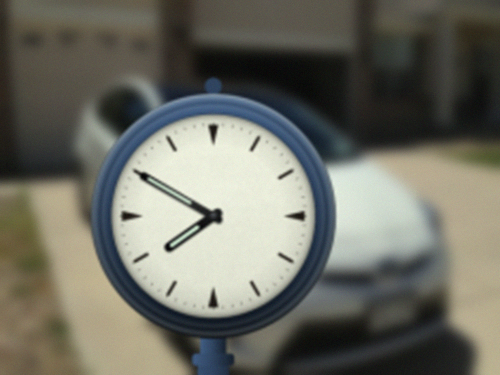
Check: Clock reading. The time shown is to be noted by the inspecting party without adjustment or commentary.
7:50
